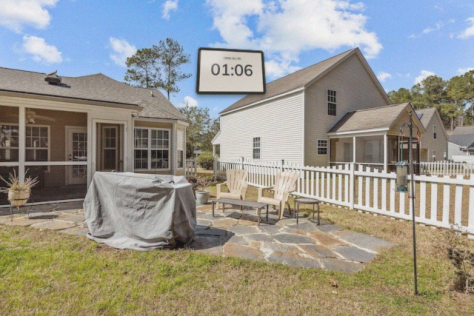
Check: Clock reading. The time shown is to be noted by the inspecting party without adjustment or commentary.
1:06
